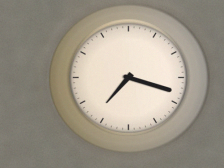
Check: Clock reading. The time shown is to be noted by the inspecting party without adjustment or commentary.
7:18
